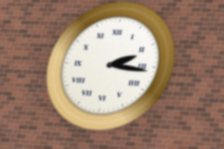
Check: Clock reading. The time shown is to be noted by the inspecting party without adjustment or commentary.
2:16
